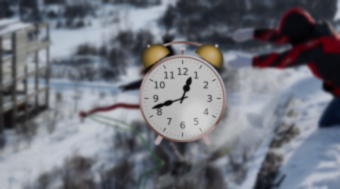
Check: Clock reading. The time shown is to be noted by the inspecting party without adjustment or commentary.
12:42
